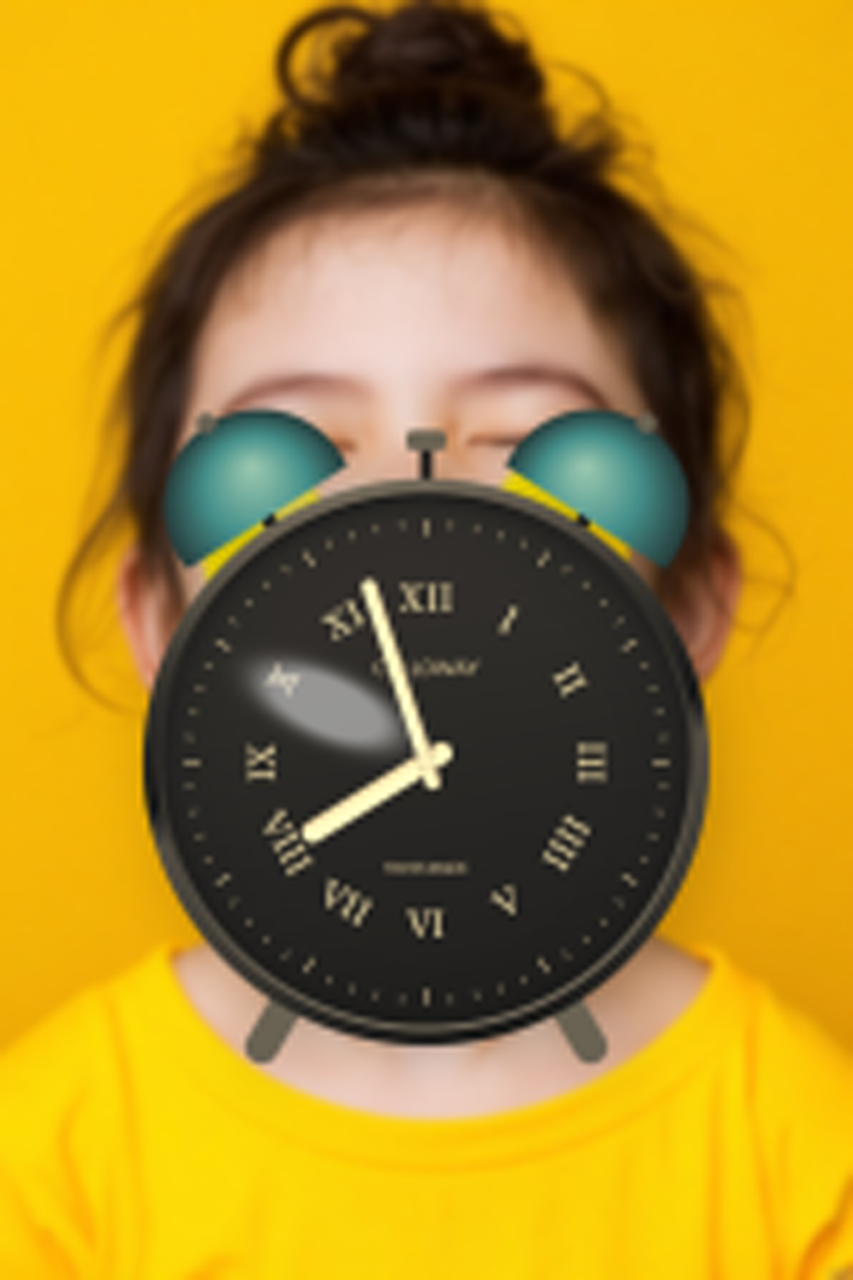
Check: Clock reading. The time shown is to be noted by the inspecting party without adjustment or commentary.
7:57
